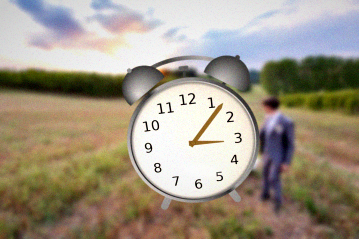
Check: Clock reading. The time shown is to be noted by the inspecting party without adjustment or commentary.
3:07
